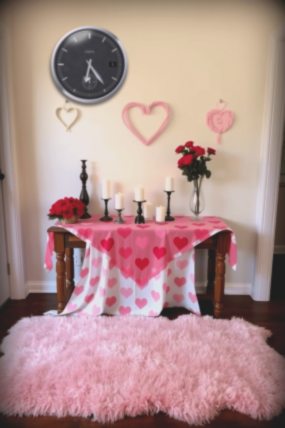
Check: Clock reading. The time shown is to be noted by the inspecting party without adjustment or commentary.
6:24
